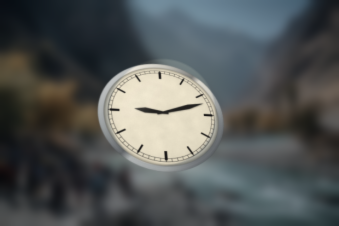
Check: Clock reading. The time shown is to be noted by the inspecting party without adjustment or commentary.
9:12
